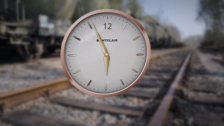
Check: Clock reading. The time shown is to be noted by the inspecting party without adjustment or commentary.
5:56
